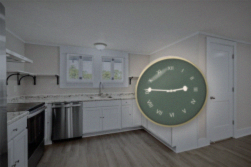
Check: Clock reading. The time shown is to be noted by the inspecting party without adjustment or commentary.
2:46
